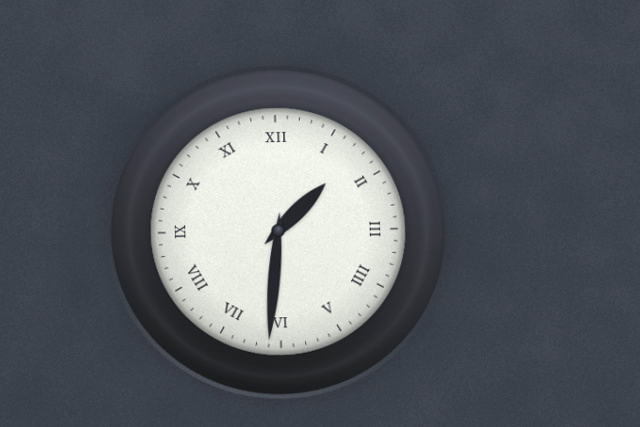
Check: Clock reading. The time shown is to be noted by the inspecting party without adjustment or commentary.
1:31
